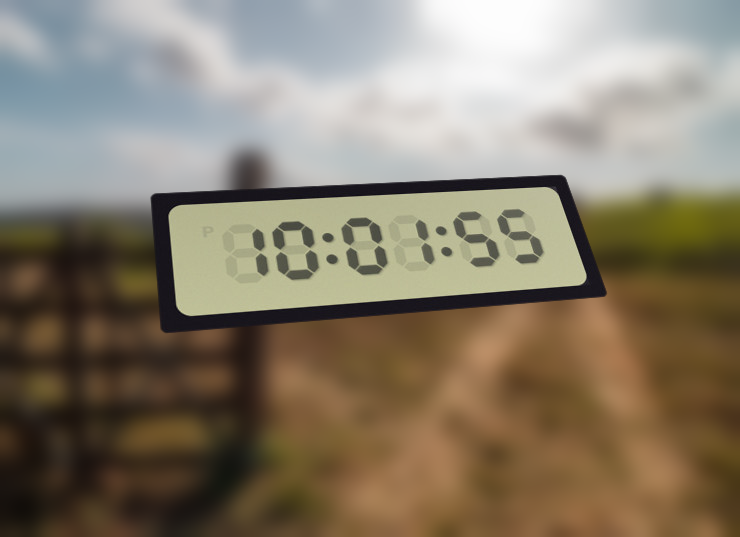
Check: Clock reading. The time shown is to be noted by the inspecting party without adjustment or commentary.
10:01:55
